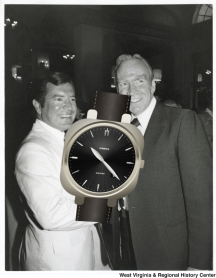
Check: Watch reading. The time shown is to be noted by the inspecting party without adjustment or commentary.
10:22
